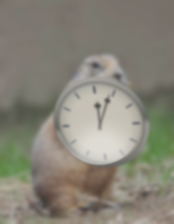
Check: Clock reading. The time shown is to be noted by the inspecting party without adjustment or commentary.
12:04
